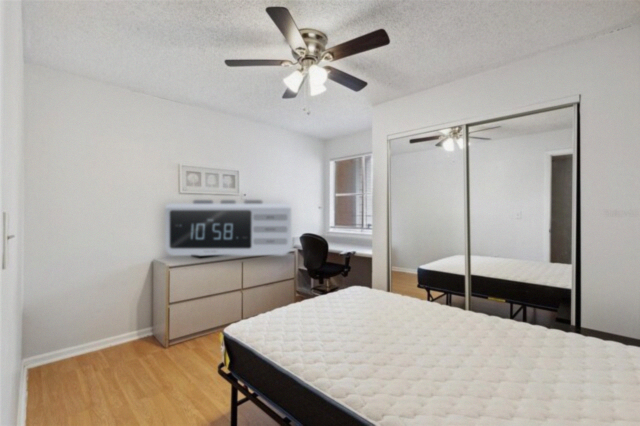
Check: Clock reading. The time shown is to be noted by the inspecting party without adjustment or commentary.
10:58
